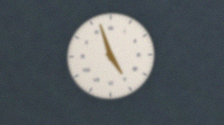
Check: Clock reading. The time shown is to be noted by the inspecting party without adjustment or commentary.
4:57
